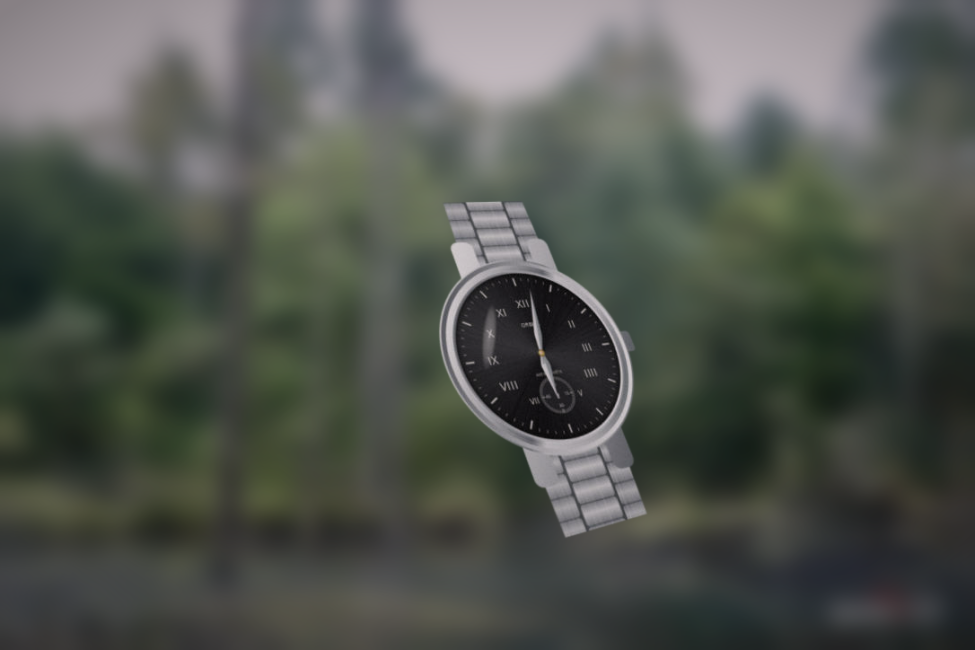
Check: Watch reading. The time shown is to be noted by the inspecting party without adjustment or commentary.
6:02
